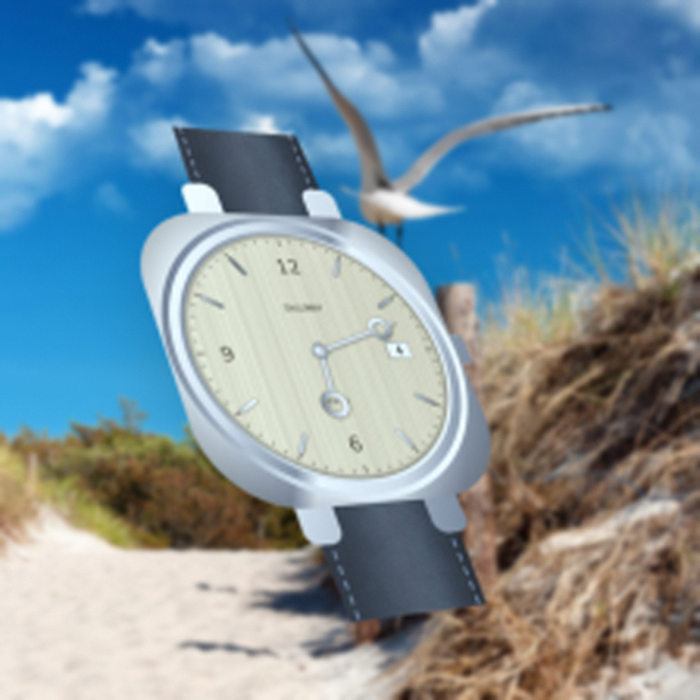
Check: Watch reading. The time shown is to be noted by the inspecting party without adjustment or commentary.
6:12
